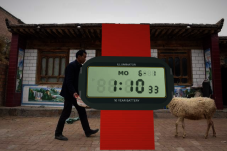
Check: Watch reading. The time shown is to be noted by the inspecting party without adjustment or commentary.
1:10:33
